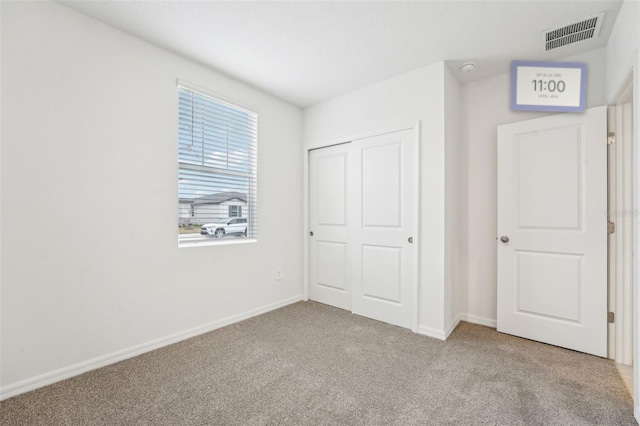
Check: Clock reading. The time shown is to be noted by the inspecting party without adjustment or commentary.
11:00
